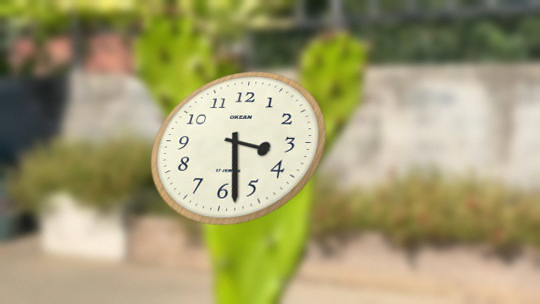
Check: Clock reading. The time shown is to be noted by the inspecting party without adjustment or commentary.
3:28
